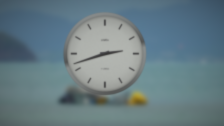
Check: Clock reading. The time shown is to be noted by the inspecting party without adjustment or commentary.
2:42
